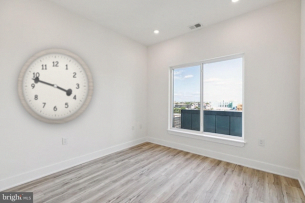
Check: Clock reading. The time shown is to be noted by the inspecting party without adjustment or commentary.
3:48
